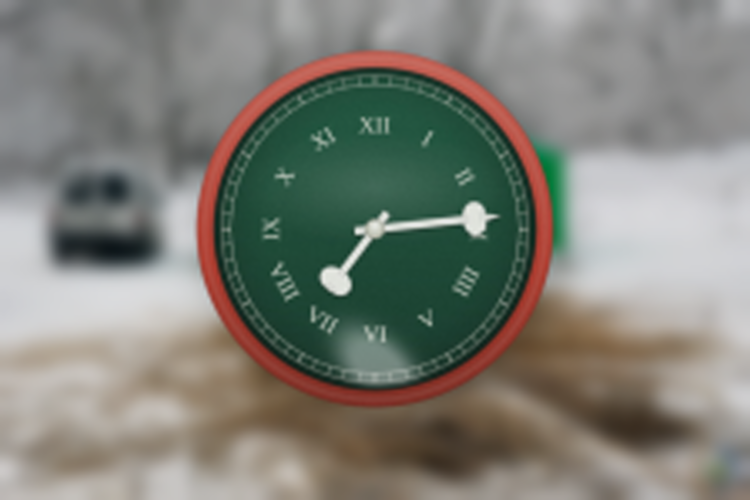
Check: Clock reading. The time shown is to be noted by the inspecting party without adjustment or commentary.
7:14
